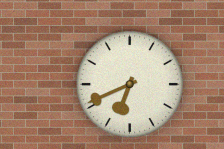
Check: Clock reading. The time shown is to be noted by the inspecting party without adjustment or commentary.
6:41
